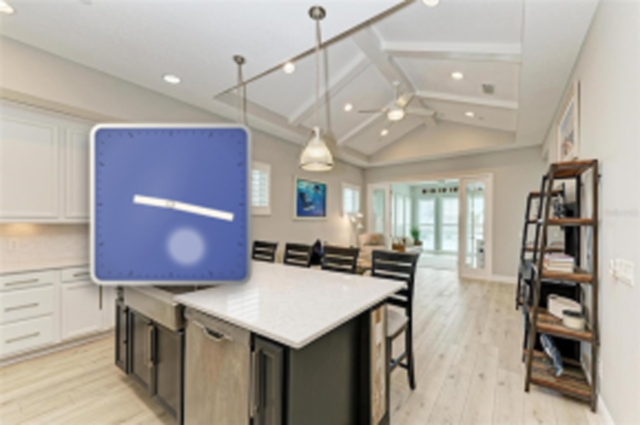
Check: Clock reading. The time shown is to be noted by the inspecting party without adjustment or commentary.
9:17
